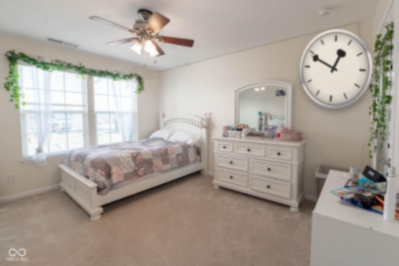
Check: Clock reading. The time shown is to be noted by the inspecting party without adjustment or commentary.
12:49
